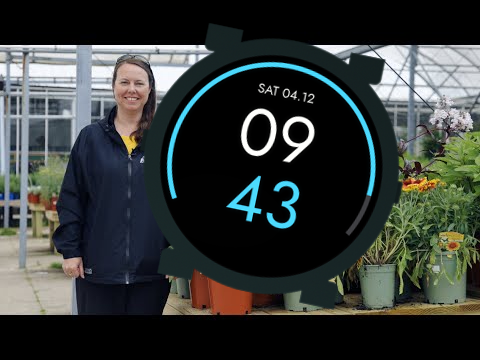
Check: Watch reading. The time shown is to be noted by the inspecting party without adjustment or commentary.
9:43
